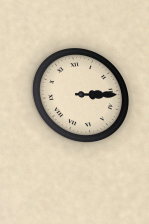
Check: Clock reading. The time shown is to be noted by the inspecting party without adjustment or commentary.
3:16
